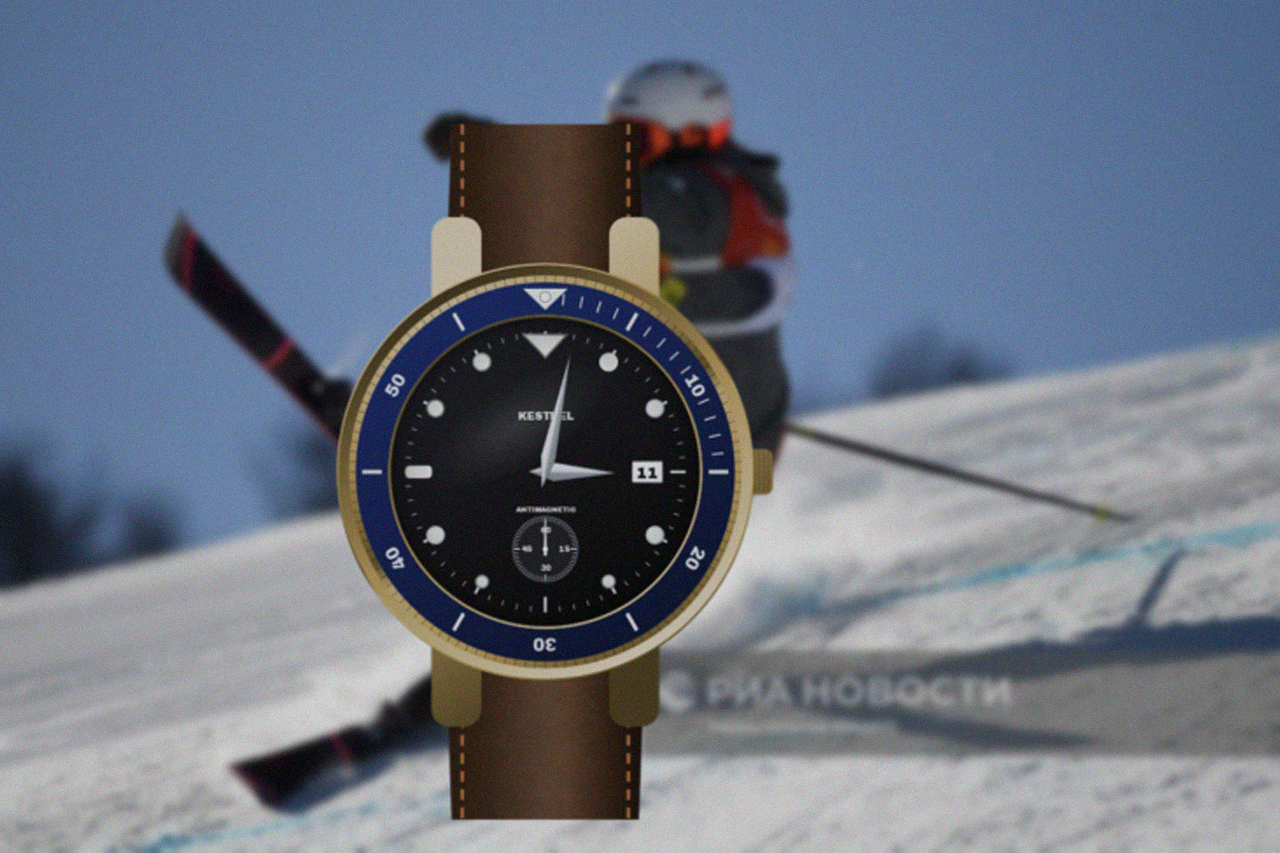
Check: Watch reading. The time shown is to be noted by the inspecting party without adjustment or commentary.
3:02
